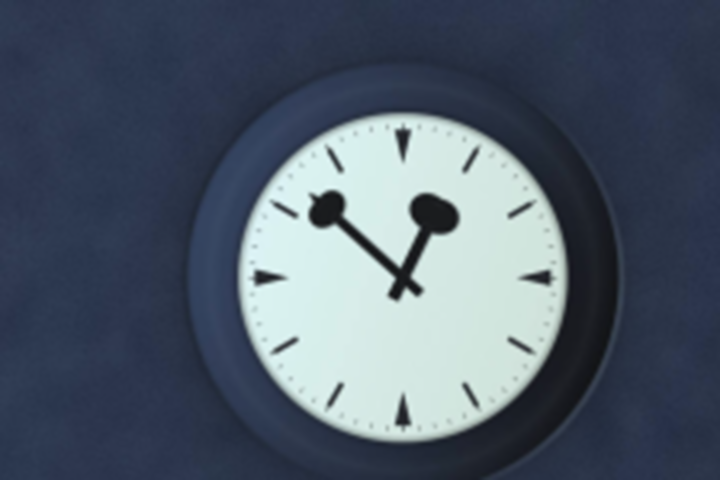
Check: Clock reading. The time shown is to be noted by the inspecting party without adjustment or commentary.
12:52
